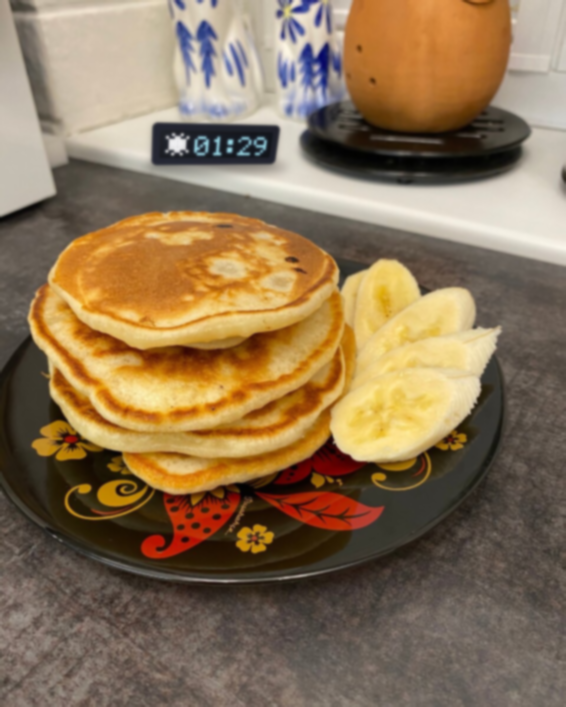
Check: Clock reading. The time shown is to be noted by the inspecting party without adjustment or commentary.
1:29
